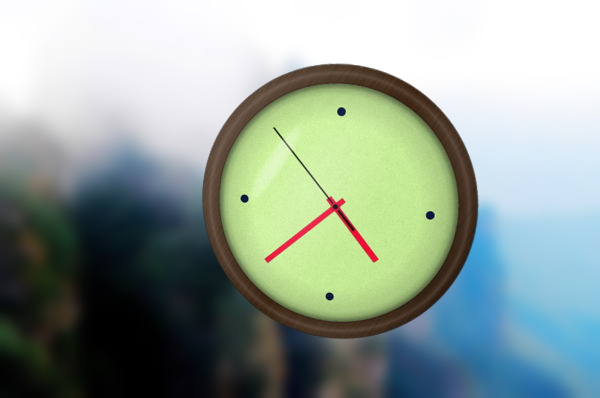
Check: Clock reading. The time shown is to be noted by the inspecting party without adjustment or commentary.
4:37:53
